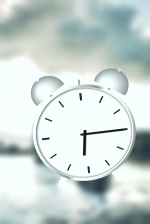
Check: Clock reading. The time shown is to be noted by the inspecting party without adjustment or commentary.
6:15
